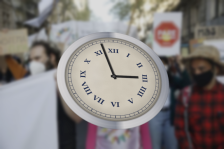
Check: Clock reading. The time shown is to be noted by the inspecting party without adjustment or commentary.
2:57
